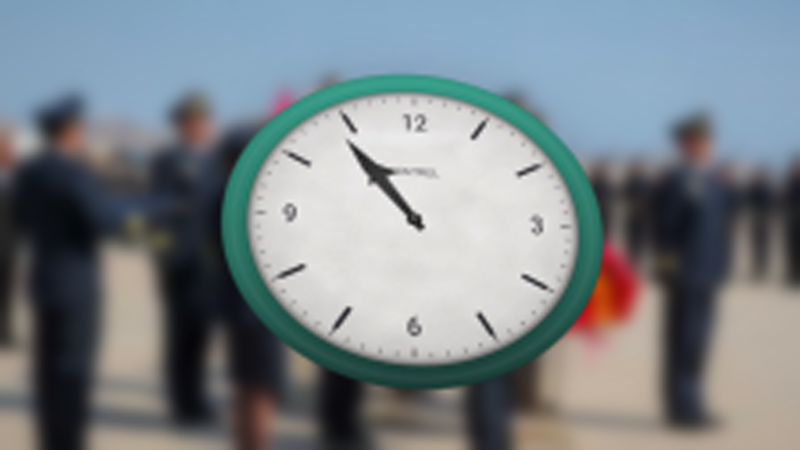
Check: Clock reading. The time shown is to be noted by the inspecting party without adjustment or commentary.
10:54
